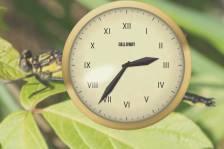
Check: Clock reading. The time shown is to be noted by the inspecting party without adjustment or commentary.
2:36
